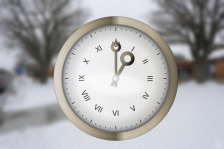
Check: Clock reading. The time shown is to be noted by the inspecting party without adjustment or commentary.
1:00
